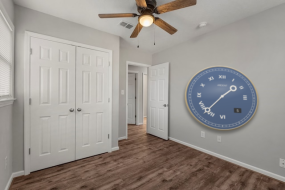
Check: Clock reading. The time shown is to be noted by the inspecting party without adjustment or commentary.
1:37
